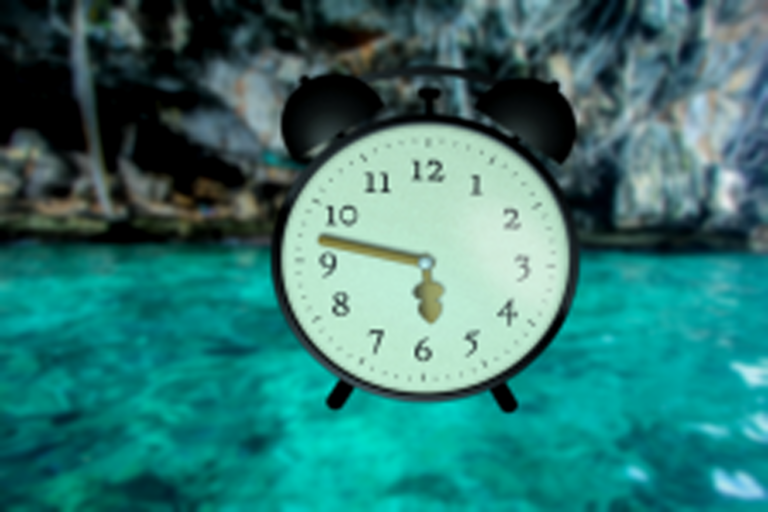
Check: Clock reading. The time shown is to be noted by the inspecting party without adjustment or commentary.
5:47
